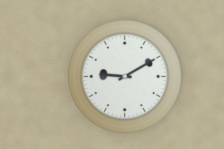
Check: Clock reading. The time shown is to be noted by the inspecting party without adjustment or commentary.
9:10
